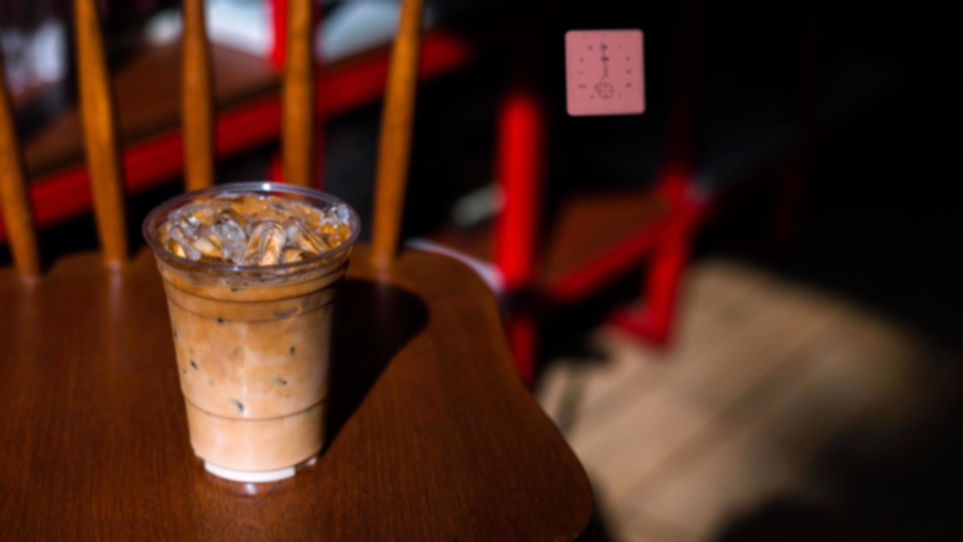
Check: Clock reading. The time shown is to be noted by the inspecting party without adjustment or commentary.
6:59
